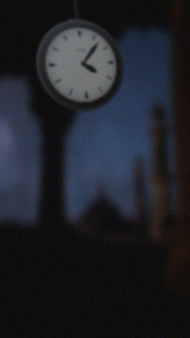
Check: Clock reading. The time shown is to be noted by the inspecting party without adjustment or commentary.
4:07
